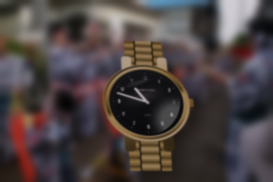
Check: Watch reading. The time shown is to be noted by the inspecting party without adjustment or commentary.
10:48
